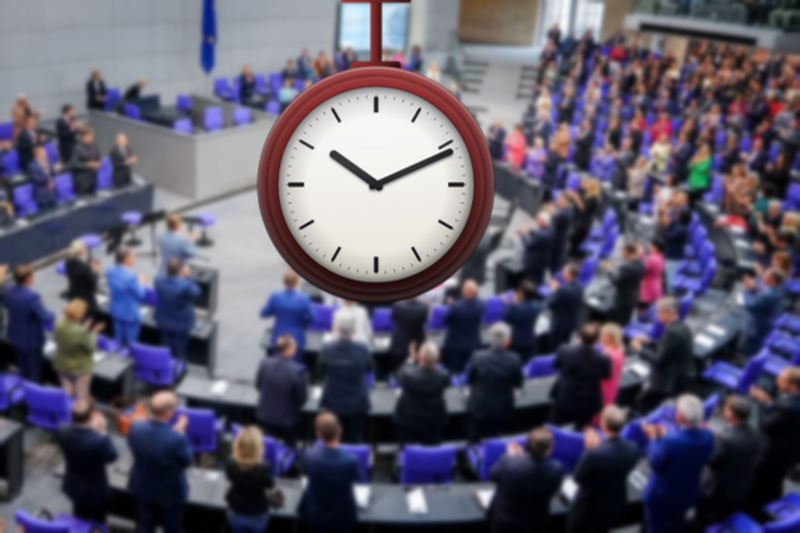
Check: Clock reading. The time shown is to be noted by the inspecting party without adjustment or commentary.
10:11
